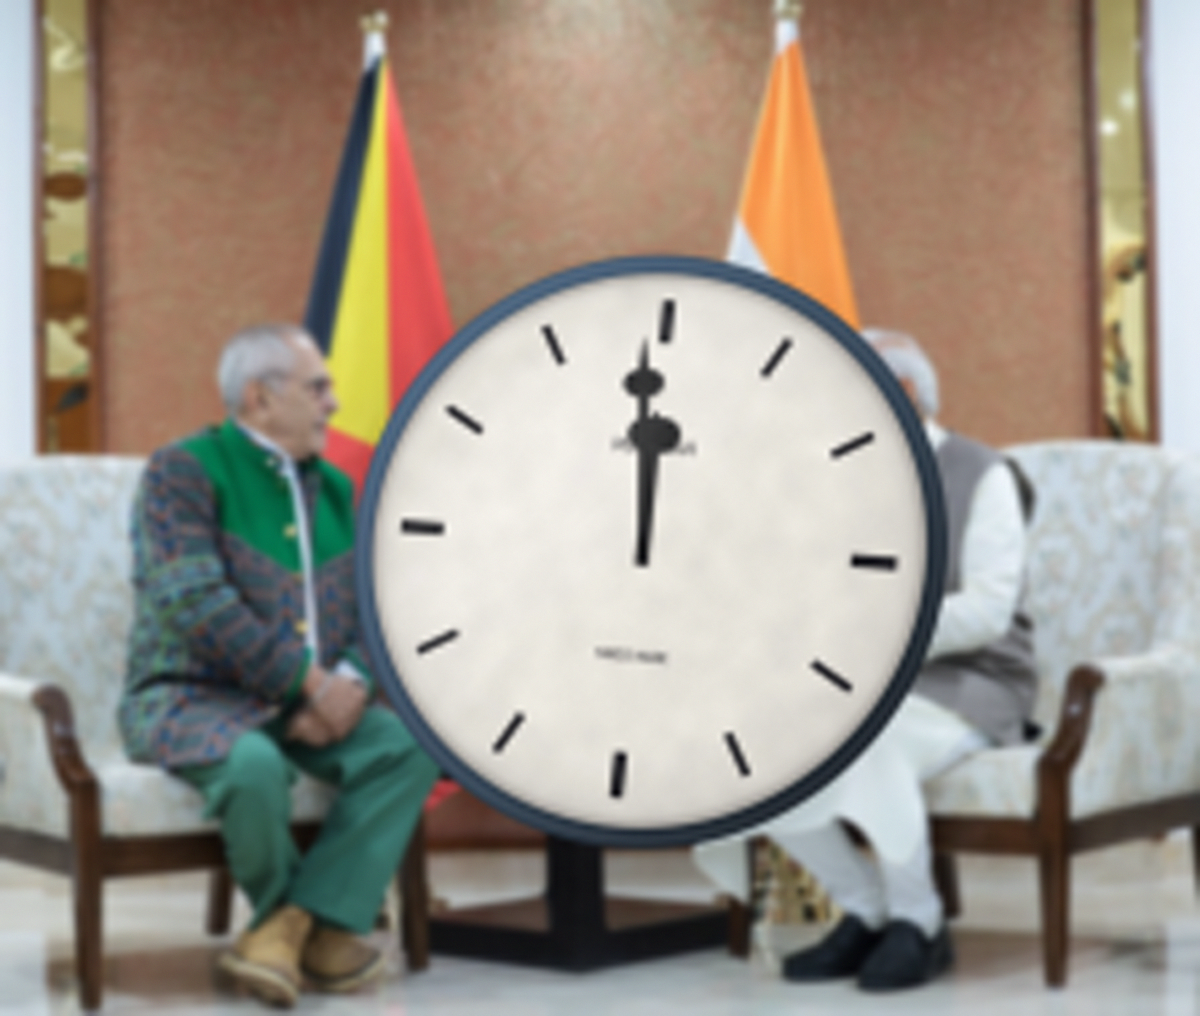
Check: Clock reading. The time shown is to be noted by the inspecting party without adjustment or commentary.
11:59
